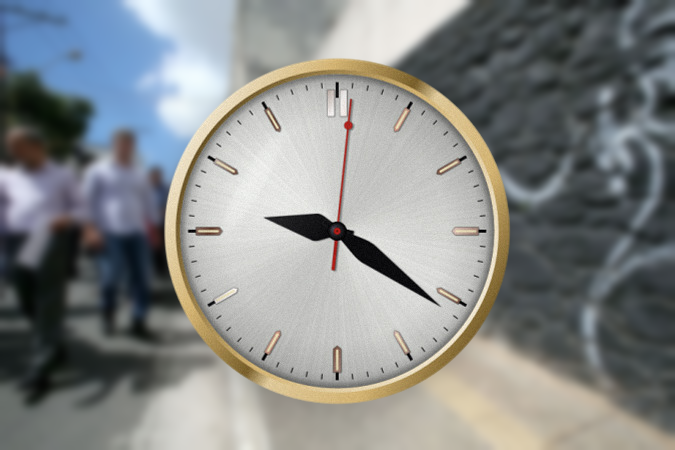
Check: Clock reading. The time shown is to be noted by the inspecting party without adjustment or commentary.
9:21:01
